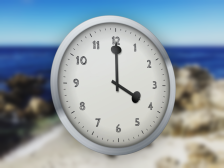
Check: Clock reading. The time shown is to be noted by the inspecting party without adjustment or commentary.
4:00
